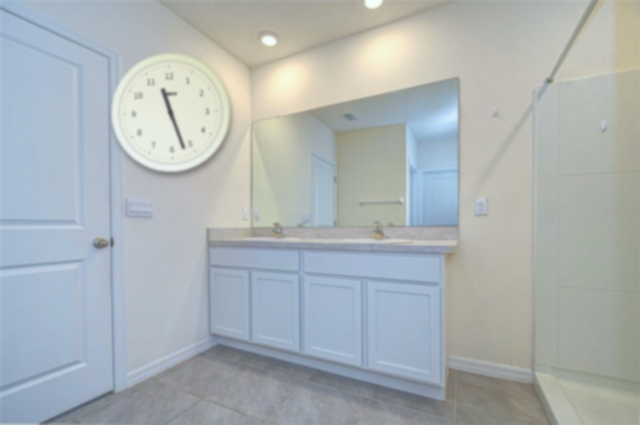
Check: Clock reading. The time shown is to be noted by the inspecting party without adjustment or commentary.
11:27
